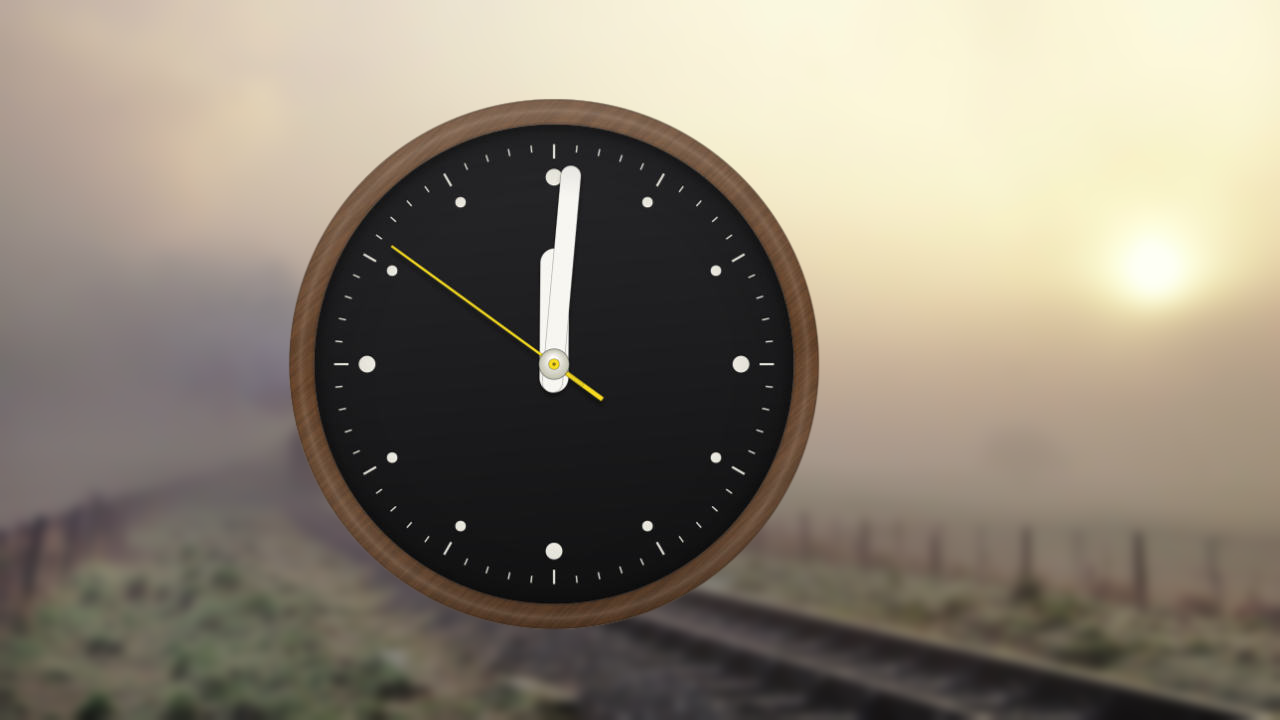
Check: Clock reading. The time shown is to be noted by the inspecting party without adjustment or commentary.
12:00:51
